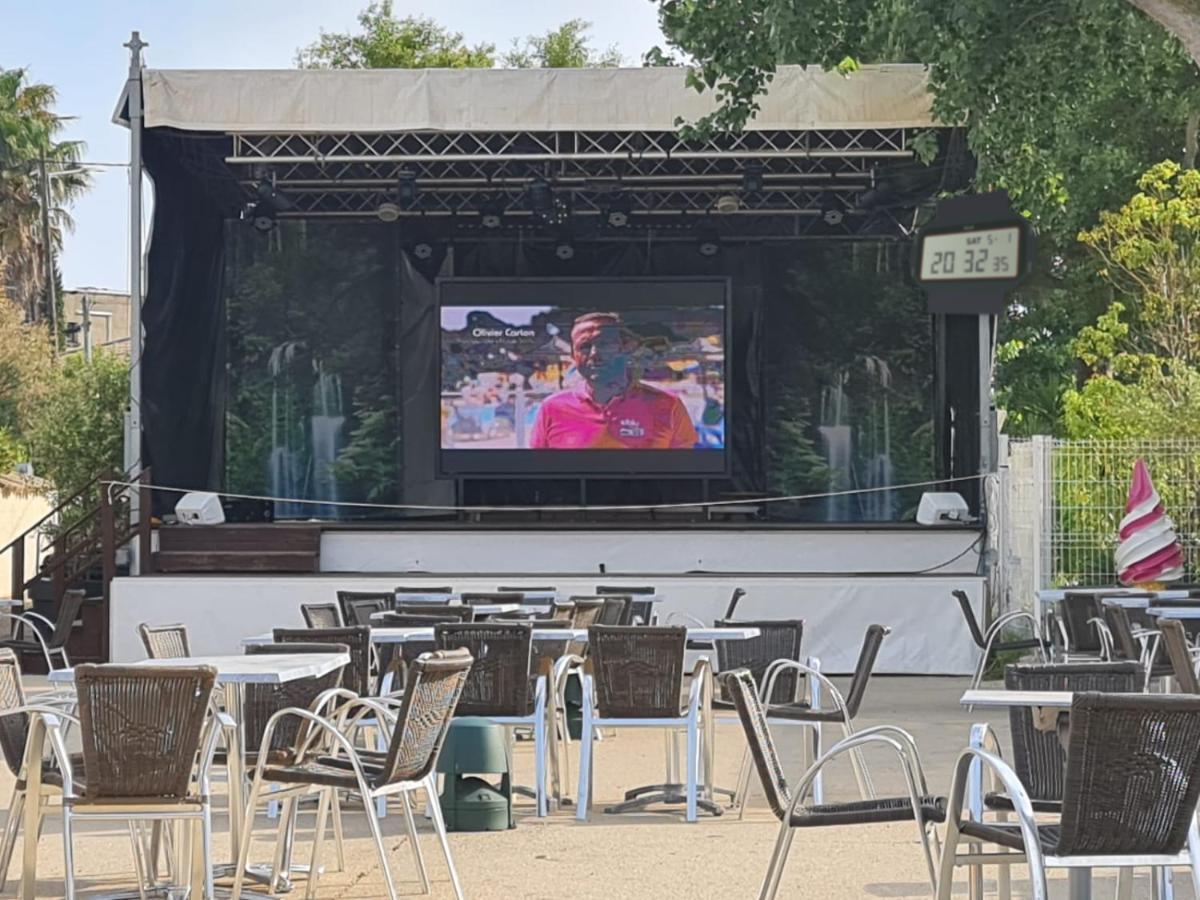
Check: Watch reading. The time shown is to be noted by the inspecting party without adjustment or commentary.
20:32:35
